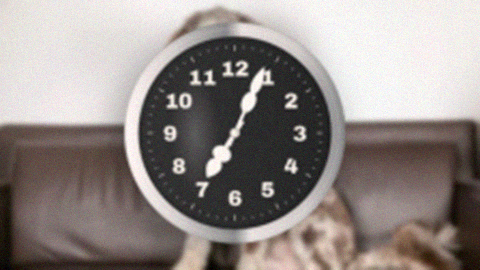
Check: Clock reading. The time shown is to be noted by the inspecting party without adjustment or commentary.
7:04
